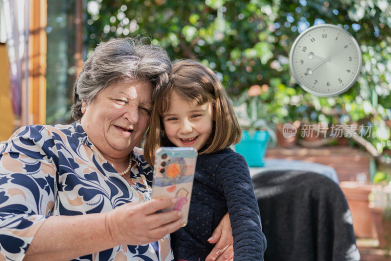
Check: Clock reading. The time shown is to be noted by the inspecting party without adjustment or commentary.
9:40
